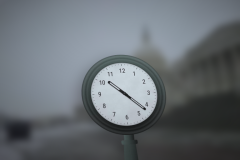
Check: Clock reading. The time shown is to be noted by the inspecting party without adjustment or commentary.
10:22
